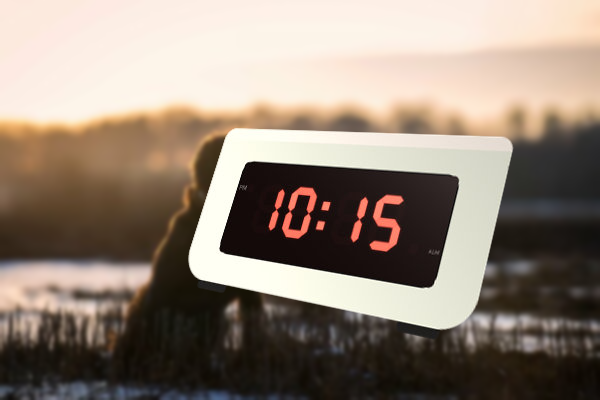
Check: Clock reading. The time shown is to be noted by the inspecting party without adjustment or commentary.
10:15
